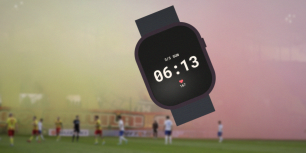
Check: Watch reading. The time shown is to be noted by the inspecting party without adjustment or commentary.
6:13
